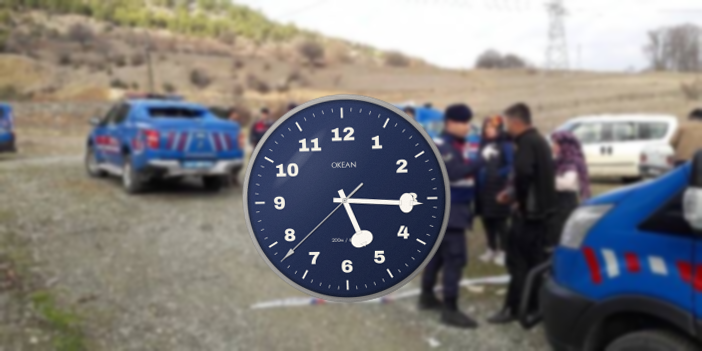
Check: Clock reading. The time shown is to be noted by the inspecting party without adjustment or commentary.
5:15:38
